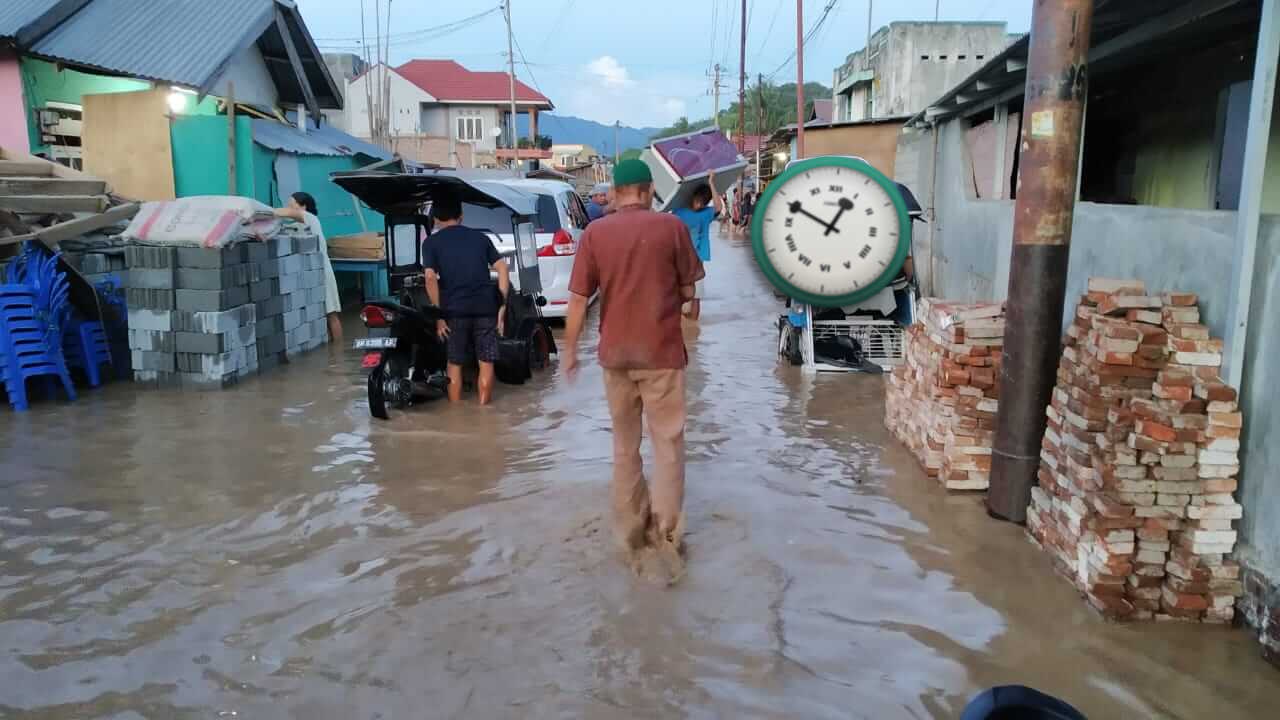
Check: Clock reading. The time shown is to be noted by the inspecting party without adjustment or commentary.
12:49
